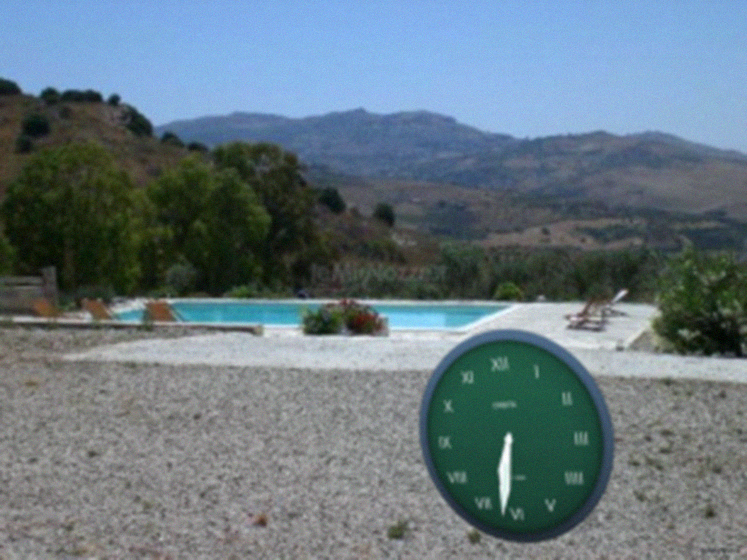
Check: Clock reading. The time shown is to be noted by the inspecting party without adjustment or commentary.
6:32
